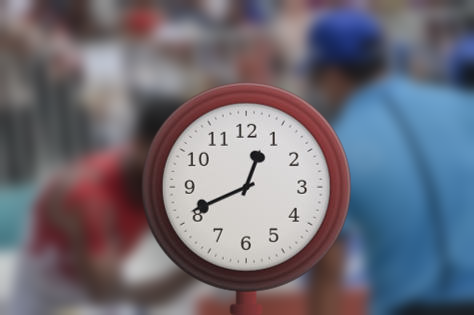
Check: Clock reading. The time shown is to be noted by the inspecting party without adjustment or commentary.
12:41
